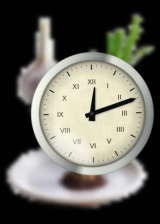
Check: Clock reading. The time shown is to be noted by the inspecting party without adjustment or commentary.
12:12
